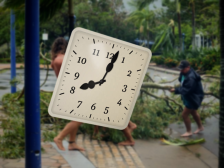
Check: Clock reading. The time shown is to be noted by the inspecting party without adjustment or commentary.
8:02
